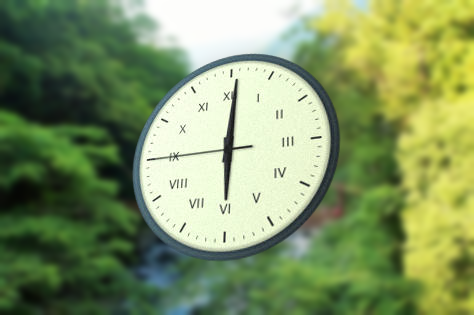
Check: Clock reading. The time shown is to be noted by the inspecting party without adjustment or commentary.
6:00:45
